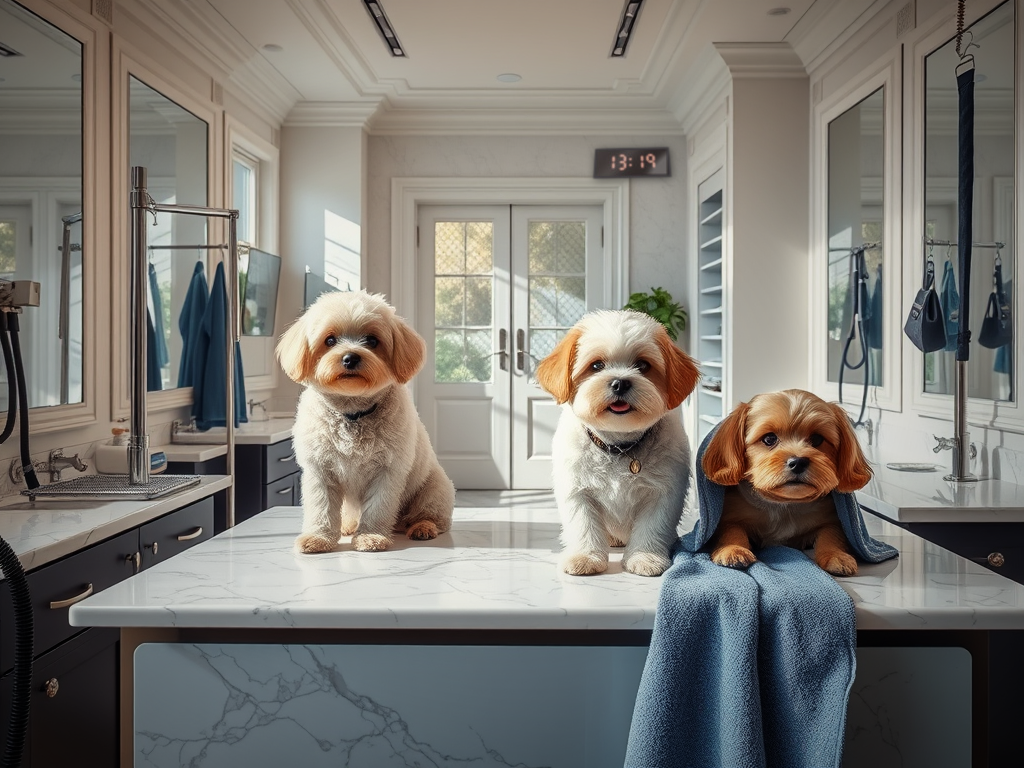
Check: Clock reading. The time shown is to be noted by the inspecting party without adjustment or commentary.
13:19
